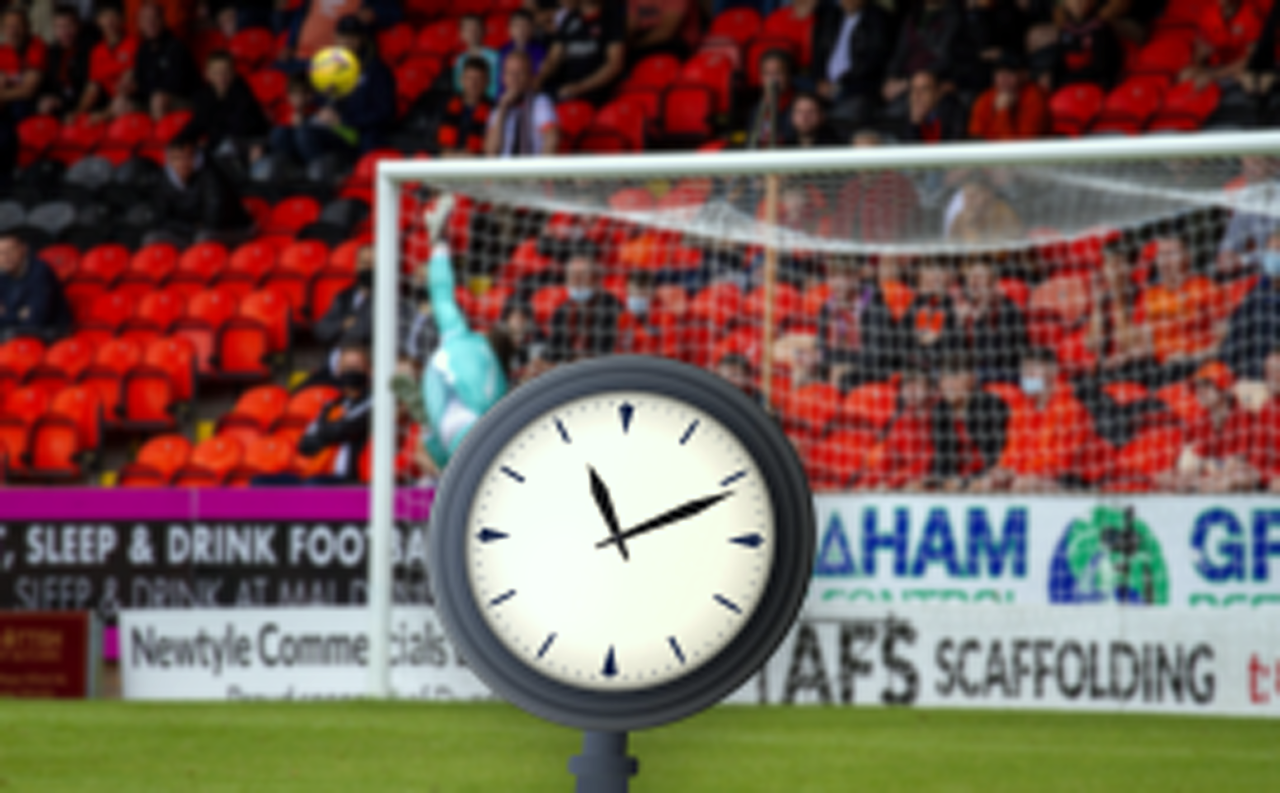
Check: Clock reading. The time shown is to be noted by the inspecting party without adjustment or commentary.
11:11
